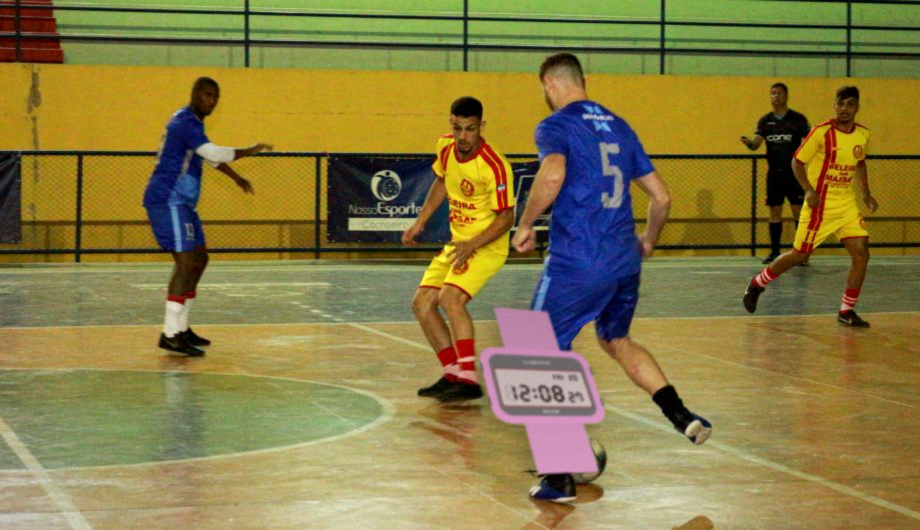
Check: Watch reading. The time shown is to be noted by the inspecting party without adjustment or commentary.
12:08
